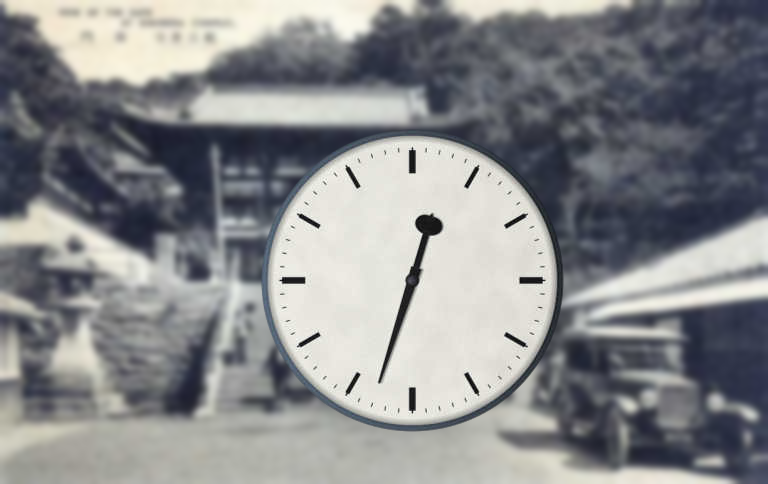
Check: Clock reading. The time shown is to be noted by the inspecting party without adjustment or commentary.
12:33
